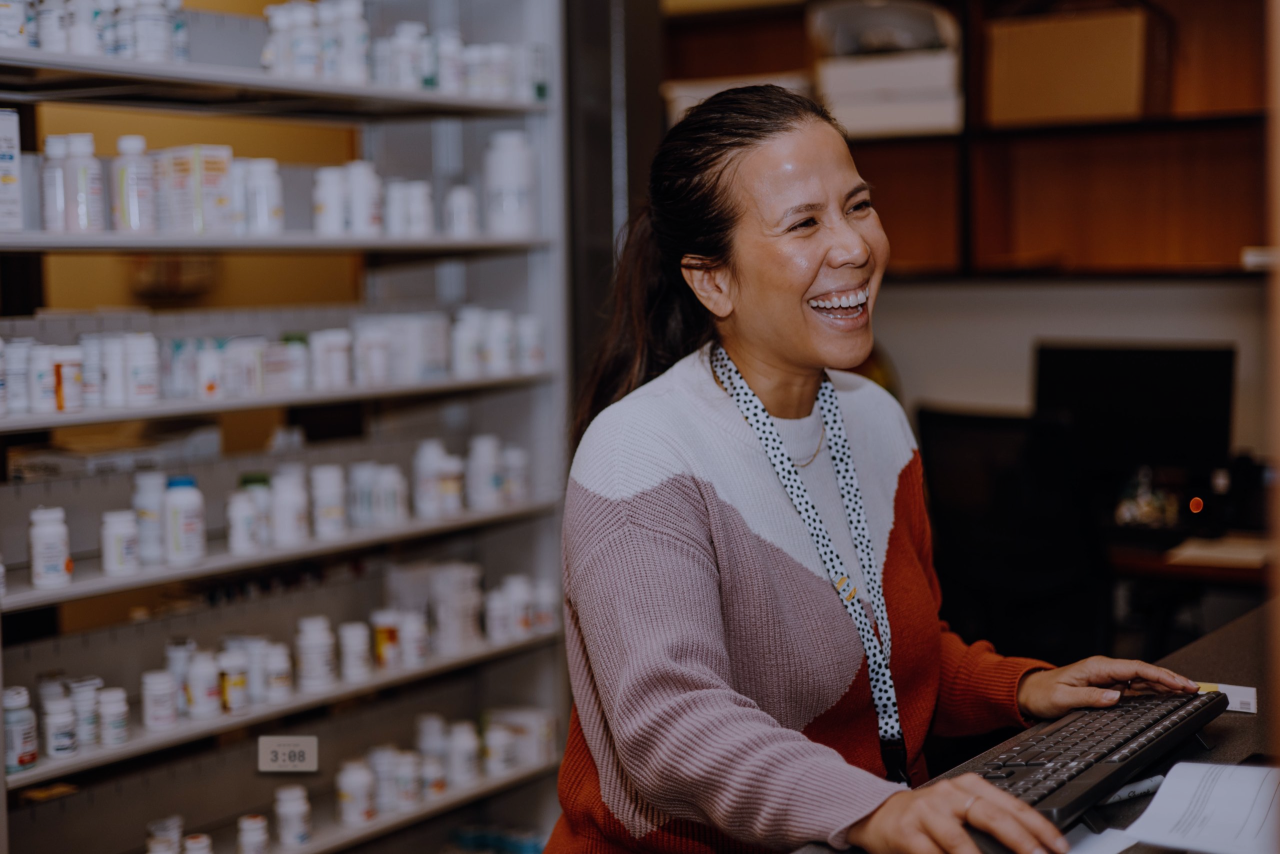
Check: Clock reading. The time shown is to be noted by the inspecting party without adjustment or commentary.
3:08
